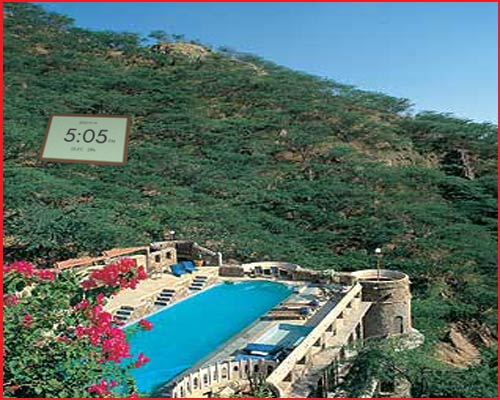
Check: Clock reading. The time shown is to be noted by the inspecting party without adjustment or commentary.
5:05
